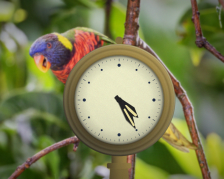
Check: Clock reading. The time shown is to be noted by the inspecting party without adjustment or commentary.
4:25
